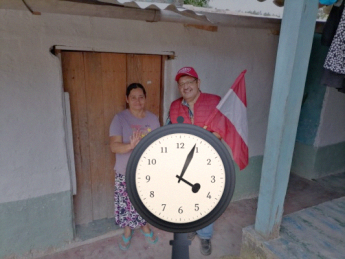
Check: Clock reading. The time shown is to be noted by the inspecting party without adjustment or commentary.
4:04
